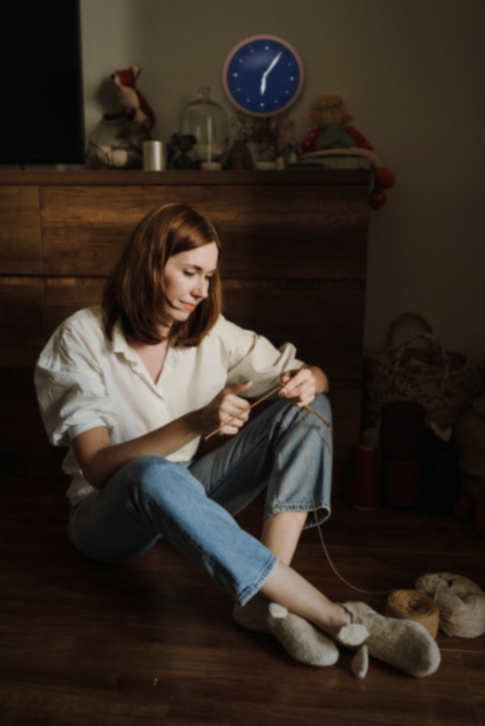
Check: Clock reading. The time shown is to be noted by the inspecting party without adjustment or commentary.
6:05
